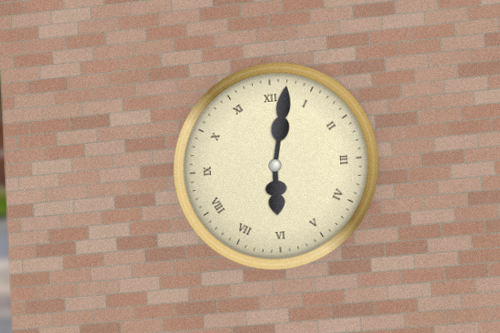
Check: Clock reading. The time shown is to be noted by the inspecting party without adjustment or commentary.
6:02
